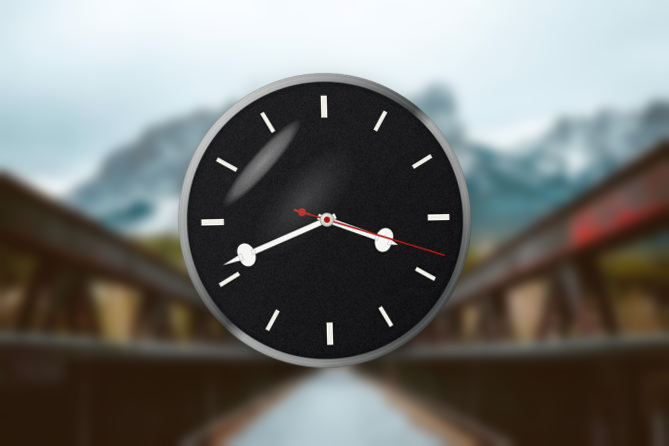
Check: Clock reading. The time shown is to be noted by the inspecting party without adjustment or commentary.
3:41:18
